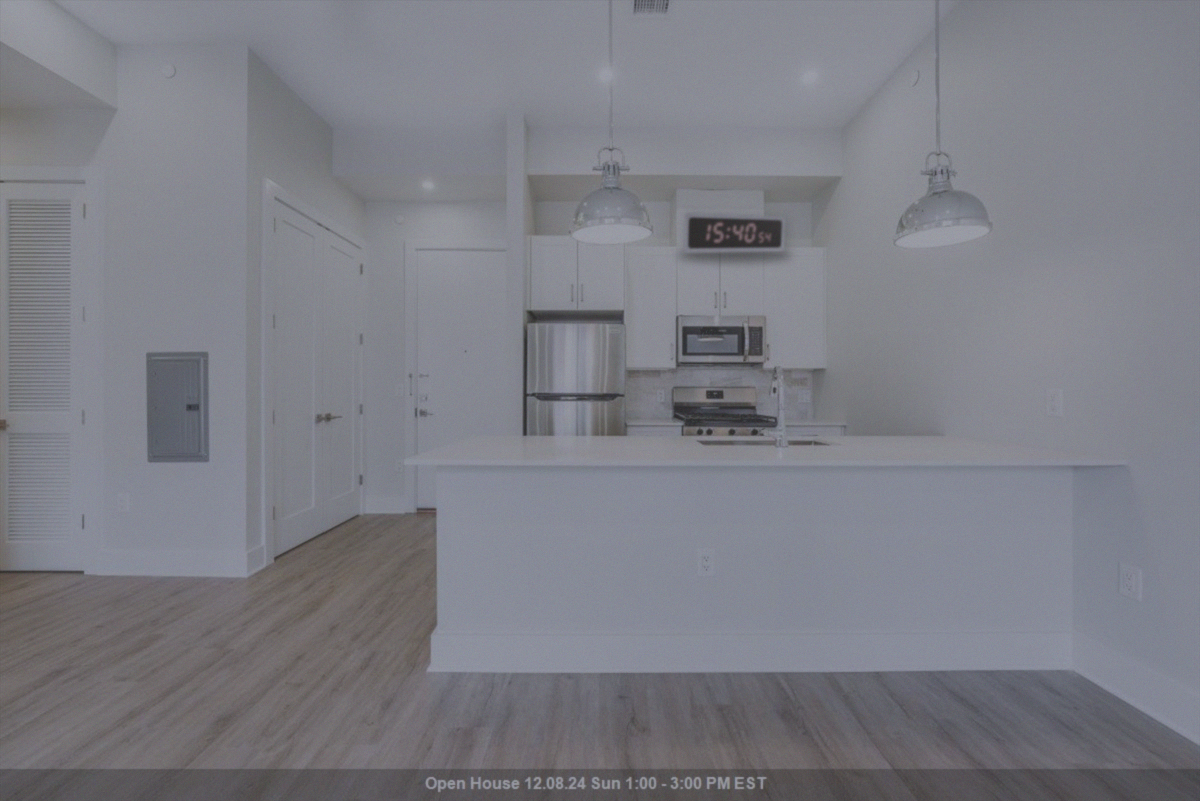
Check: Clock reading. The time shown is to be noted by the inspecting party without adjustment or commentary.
15:40
